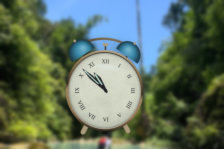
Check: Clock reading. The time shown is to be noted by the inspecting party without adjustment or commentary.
10:52
